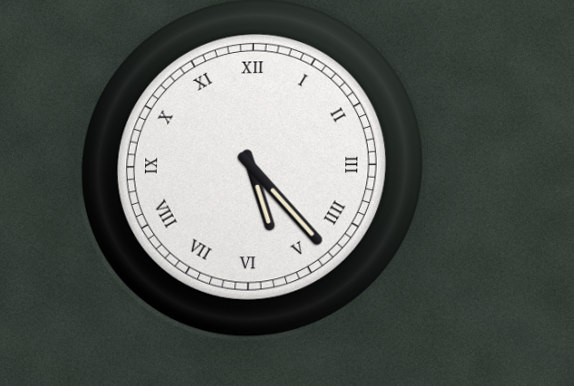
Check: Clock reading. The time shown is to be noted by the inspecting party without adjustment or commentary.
5:23
